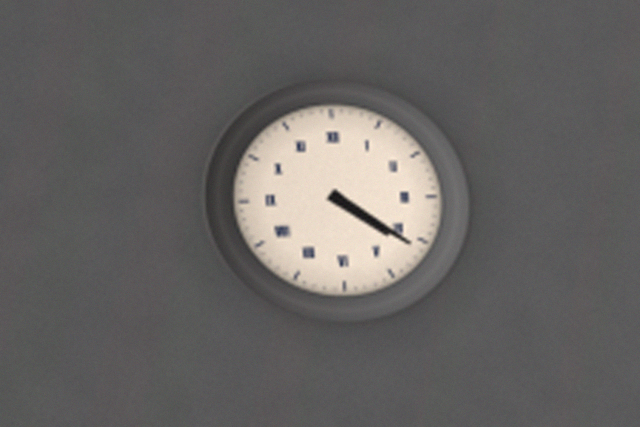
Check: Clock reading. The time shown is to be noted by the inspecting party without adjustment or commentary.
4:21
